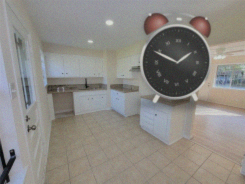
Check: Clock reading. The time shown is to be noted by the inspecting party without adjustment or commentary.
1:49
